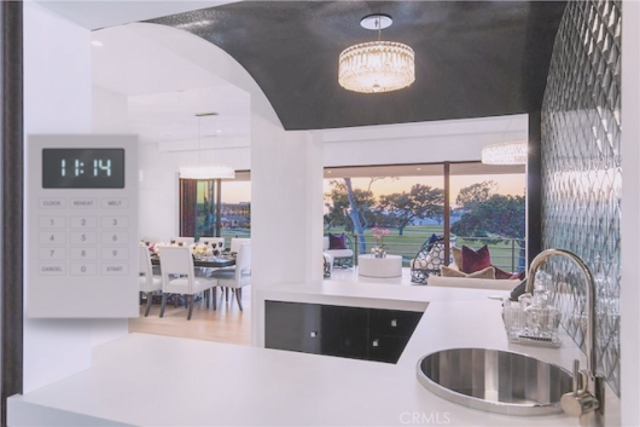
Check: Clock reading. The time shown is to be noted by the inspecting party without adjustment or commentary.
11:14
